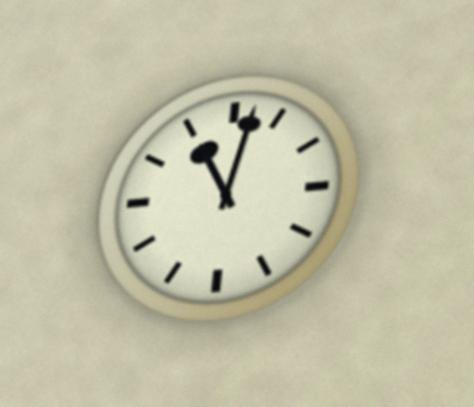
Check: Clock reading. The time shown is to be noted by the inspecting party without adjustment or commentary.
11:02
